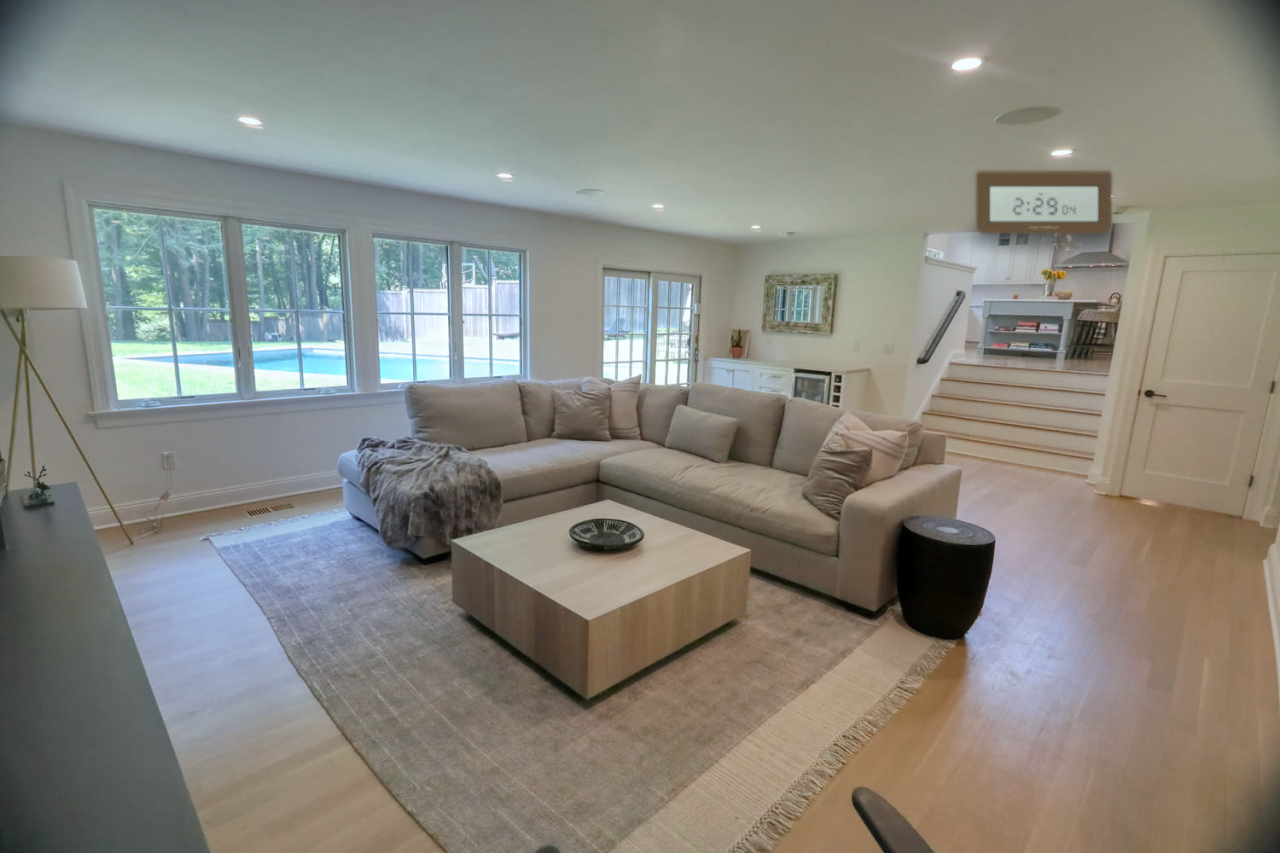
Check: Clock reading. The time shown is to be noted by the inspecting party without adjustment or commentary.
2:29
